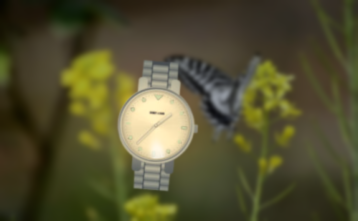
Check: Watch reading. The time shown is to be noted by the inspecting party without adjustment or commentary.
1:37
